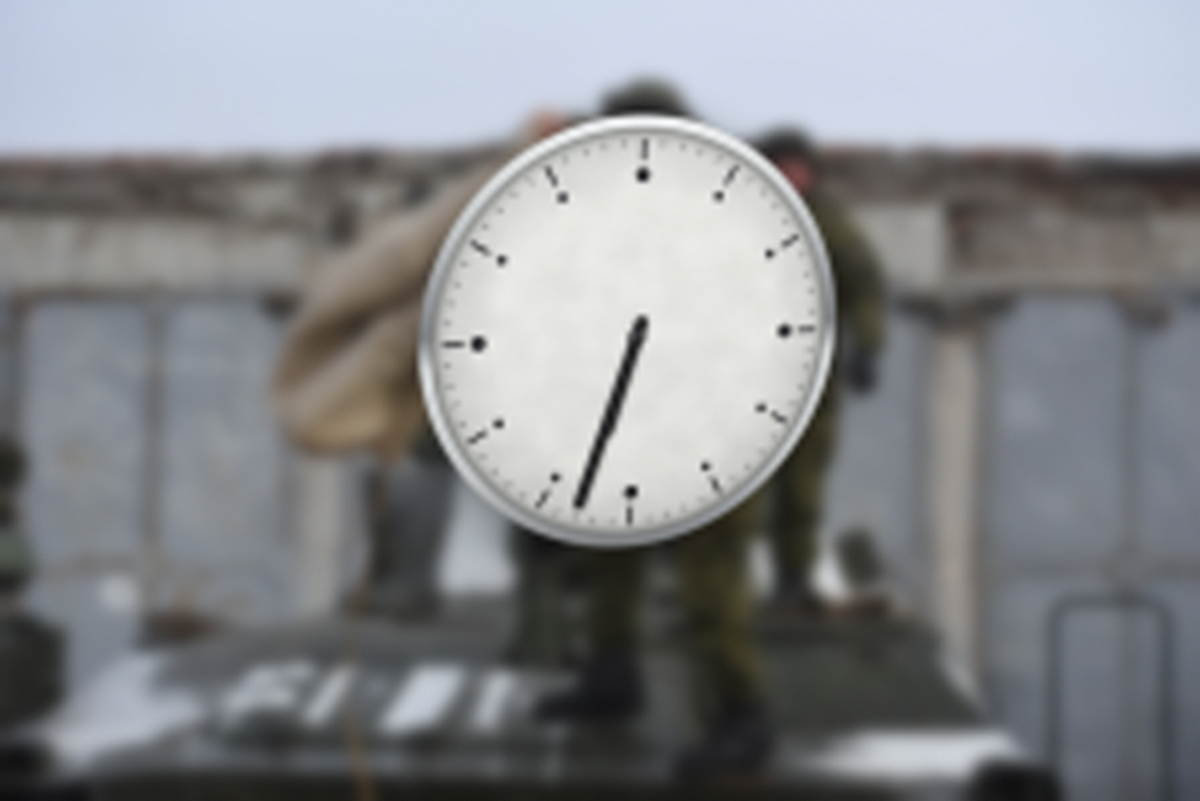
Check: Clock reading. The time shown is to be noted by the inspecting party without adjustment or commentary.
6:33
